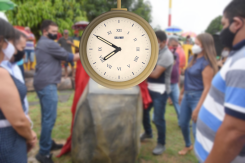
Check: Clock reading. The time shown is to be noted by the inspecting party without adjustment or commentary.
7:50
